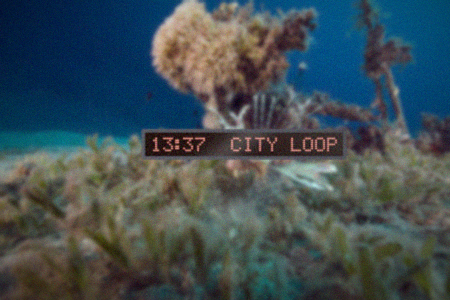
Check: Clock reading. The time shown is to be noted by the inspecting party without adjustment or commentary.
13:37
